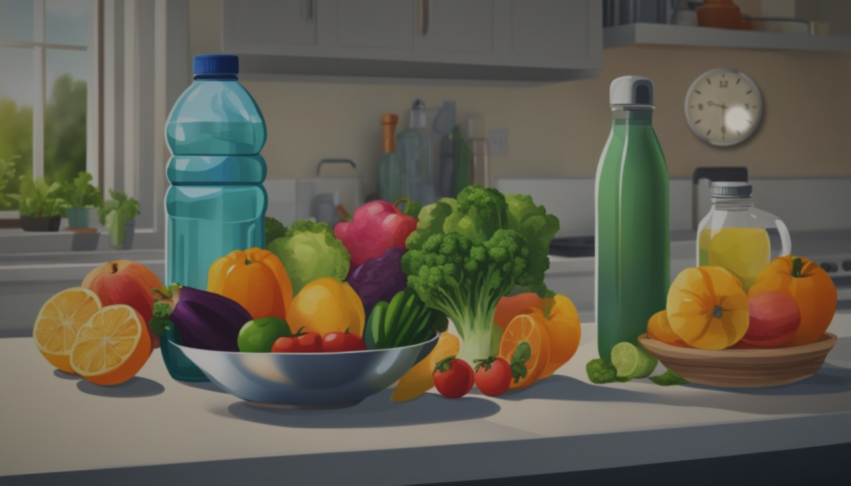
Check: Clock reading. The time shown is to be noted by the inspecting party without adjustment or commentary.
9:30
